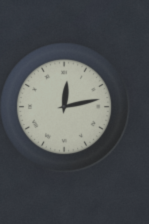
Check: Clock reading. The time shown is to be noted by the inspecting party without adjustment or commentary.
12:13
